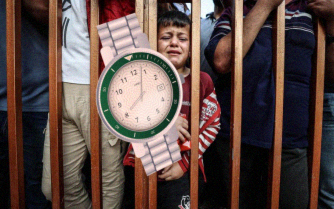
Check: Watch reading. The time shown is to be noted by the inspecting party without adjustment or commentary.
8:03
